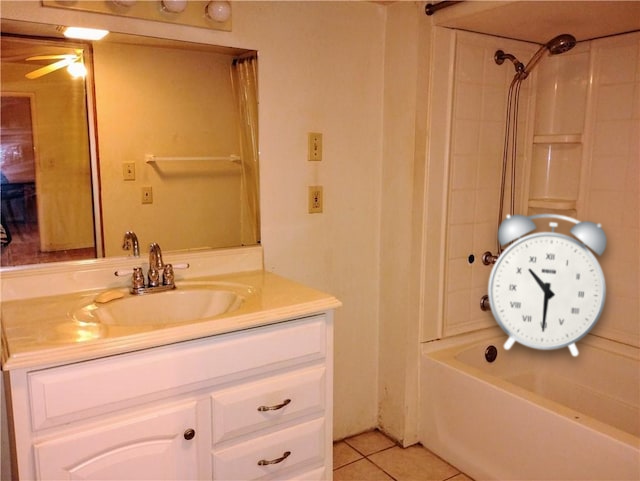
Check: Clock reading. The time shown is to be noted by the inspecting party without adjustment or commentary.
10:30
